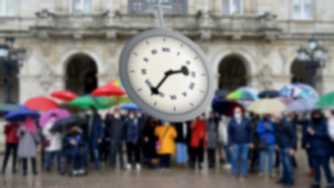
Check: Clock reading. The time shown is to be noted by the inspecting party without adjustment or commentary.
2:37
